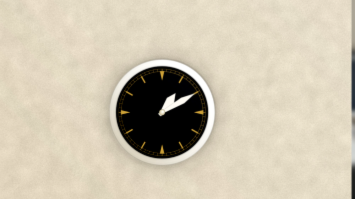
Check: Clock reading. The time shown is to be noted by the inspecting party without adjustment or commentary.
1:10
